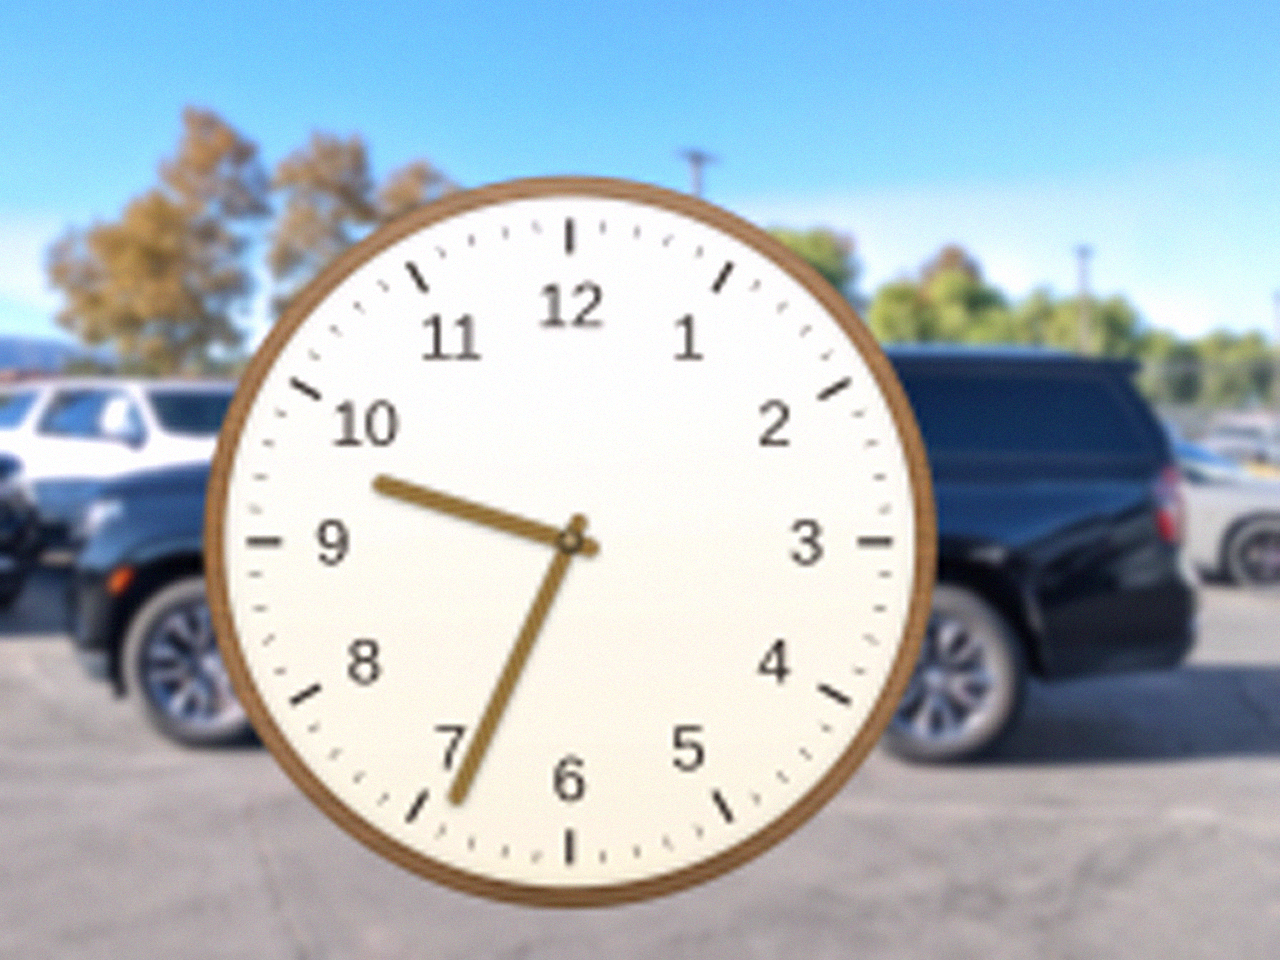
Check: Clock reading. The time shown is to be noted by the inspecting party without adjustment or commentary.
9:34
